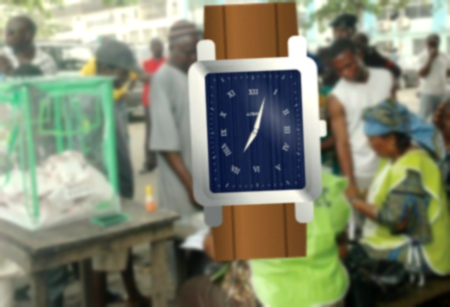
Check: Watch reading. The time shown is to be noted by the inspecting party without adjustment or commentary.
7:03
